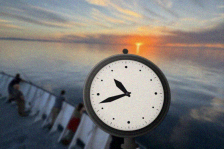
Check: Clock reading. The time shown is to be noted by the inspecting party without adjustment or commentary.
10:42
